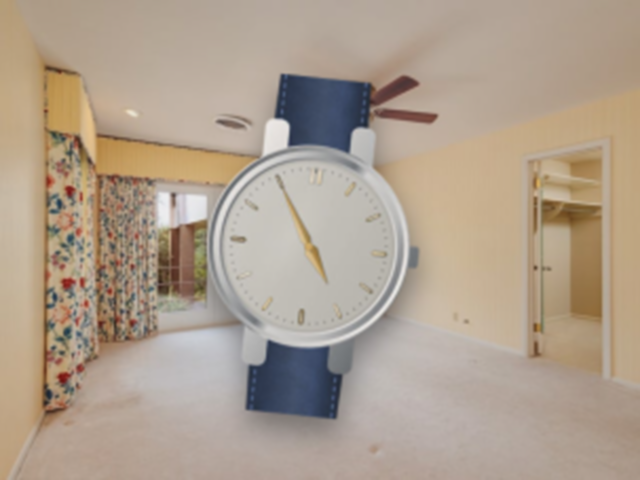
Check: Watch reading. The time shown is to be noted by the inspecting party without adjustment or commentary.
4:55
